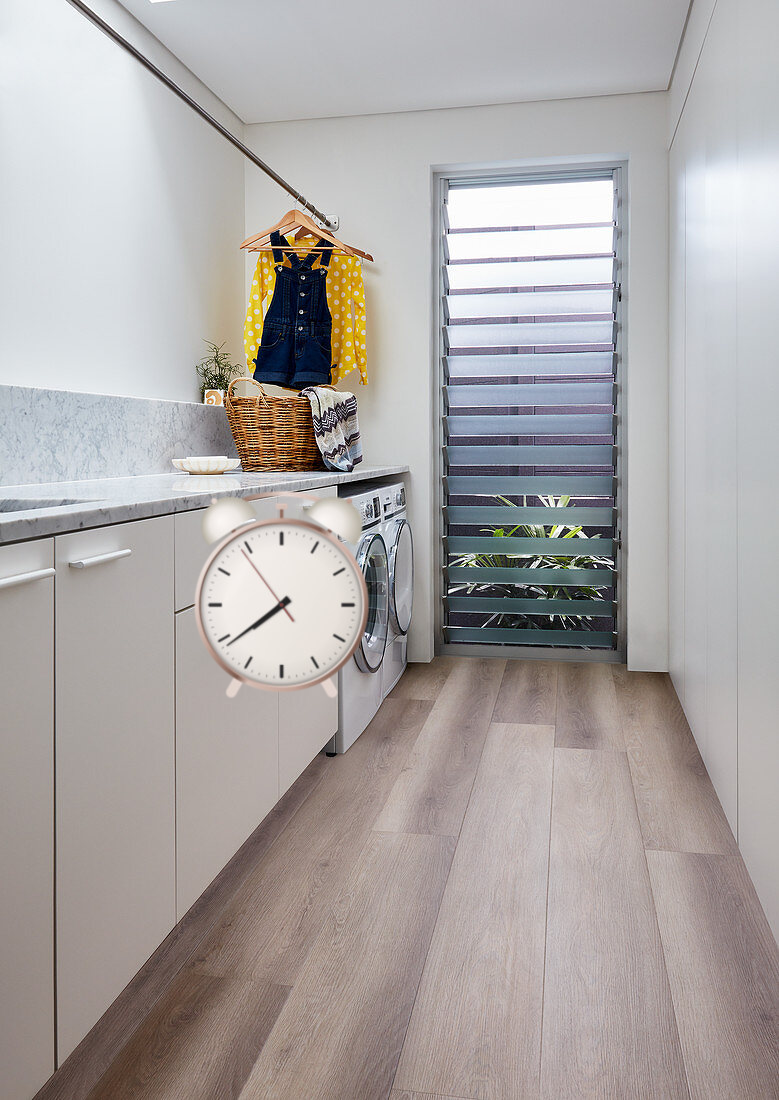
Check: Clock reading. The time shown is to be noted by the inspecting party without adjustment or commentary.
7:38:54
